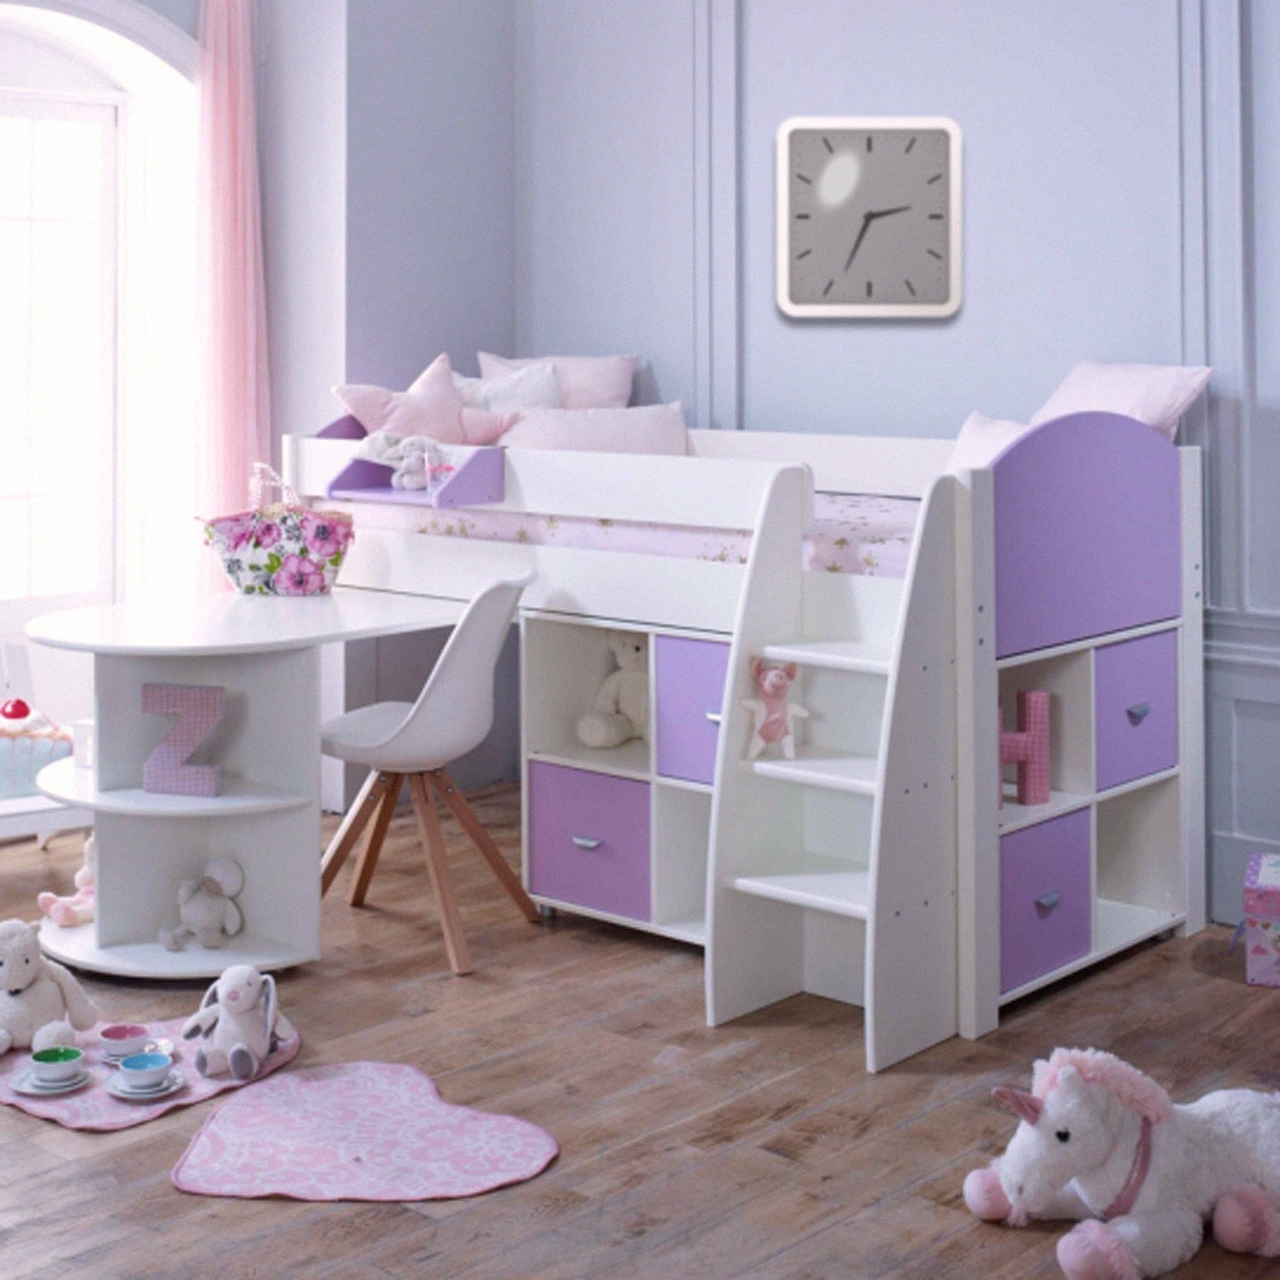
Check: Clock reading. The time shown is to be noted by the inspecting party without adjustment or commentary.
2:34
